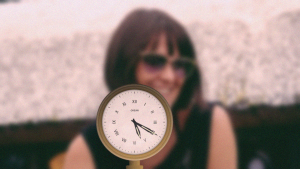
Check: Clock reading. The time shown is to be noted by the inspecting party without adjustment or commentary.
5:20
